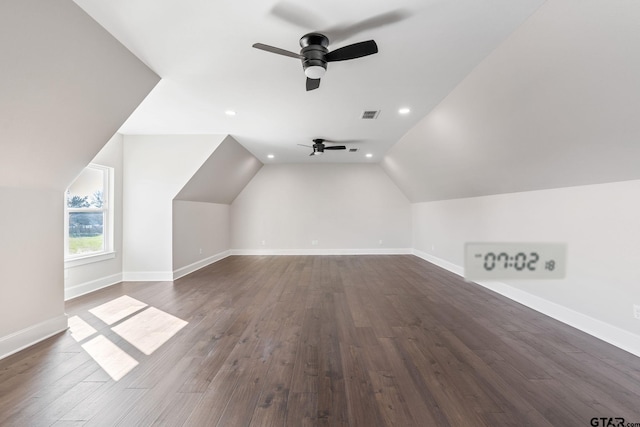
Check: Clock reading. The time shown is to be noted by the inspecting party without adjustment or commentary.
7:02
